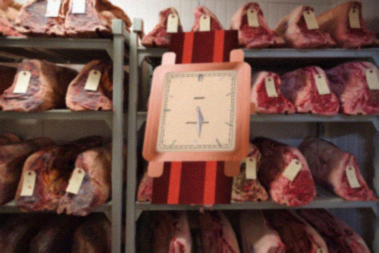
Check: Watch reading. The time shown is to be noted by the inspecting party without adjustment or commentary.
5:29
